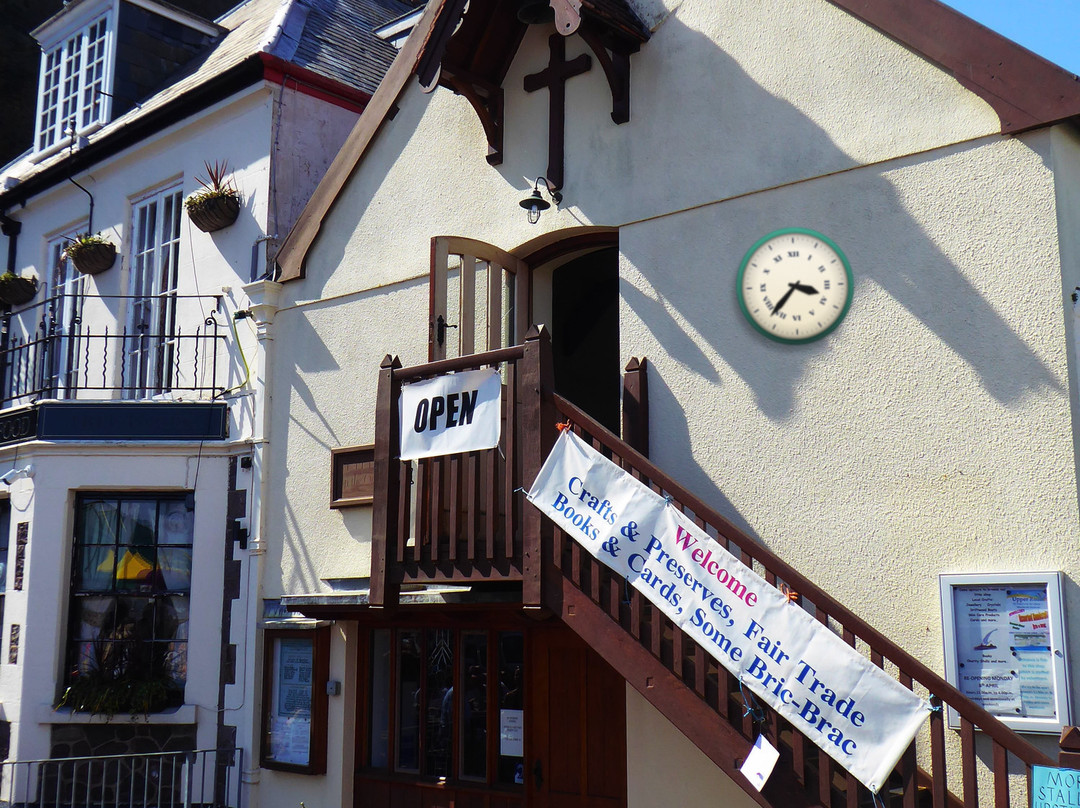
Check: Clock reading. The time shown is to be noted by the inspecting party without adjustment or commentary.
3:37
